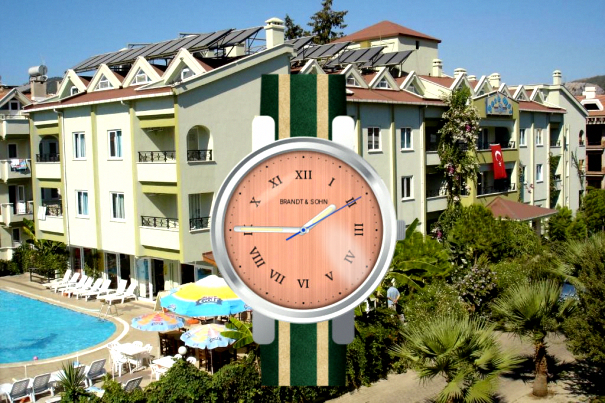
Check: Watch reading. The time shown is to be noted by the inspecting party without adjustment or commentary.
1:45:10
